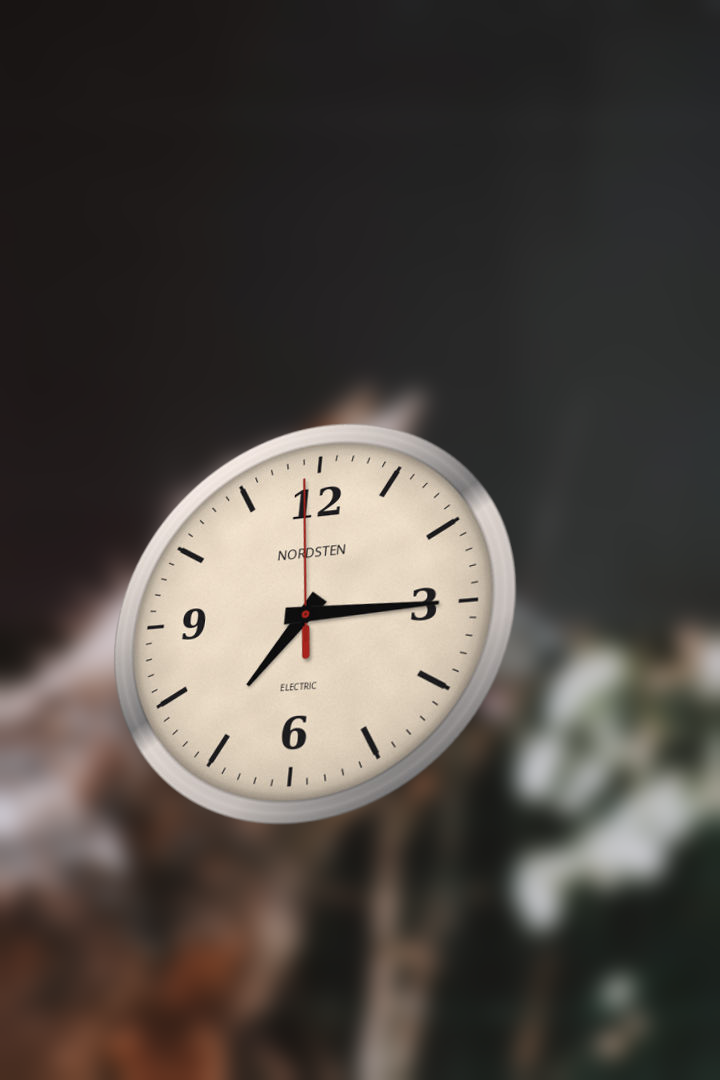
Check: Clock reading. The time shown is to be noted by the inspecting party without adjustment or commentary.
7:14:59
